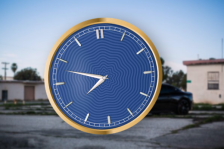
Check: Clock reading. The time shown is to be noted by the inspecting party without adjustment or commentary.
7:48
